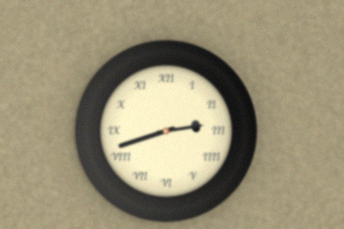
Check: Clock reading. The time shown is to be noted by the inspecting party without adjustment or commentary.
2:42
